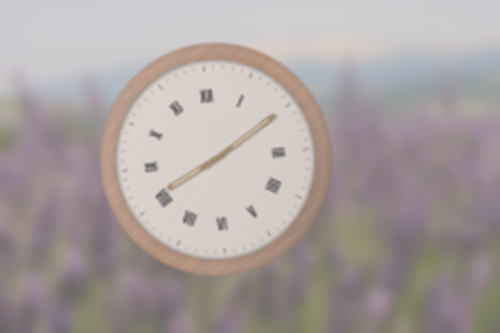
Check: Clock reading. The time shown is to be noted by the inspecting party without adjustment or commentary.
8:10
